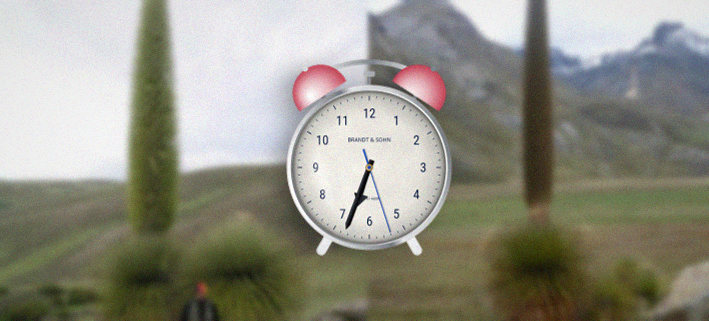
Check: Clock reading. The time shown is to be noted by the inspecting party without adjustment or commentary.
6:33:27
